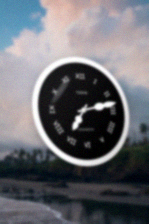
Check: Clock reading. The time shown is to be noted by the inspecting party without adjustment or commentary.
7:13
